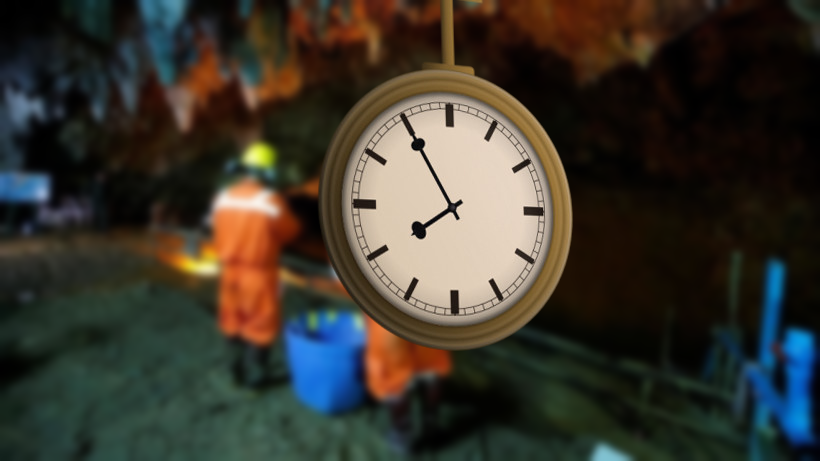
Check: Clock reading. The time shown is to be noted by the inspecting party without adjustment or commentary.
7:55
